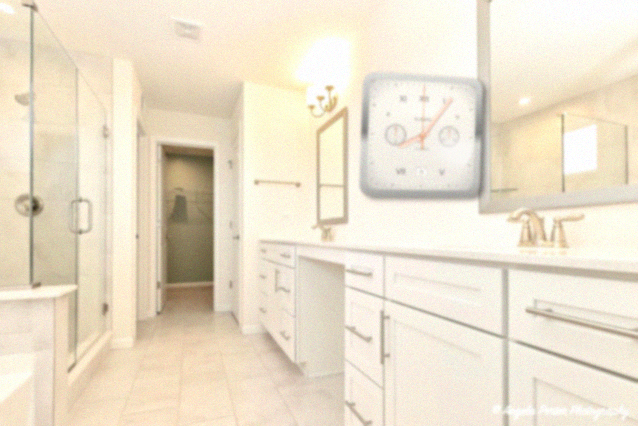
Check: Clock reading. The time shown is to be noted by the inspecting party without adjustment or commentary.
8:06
